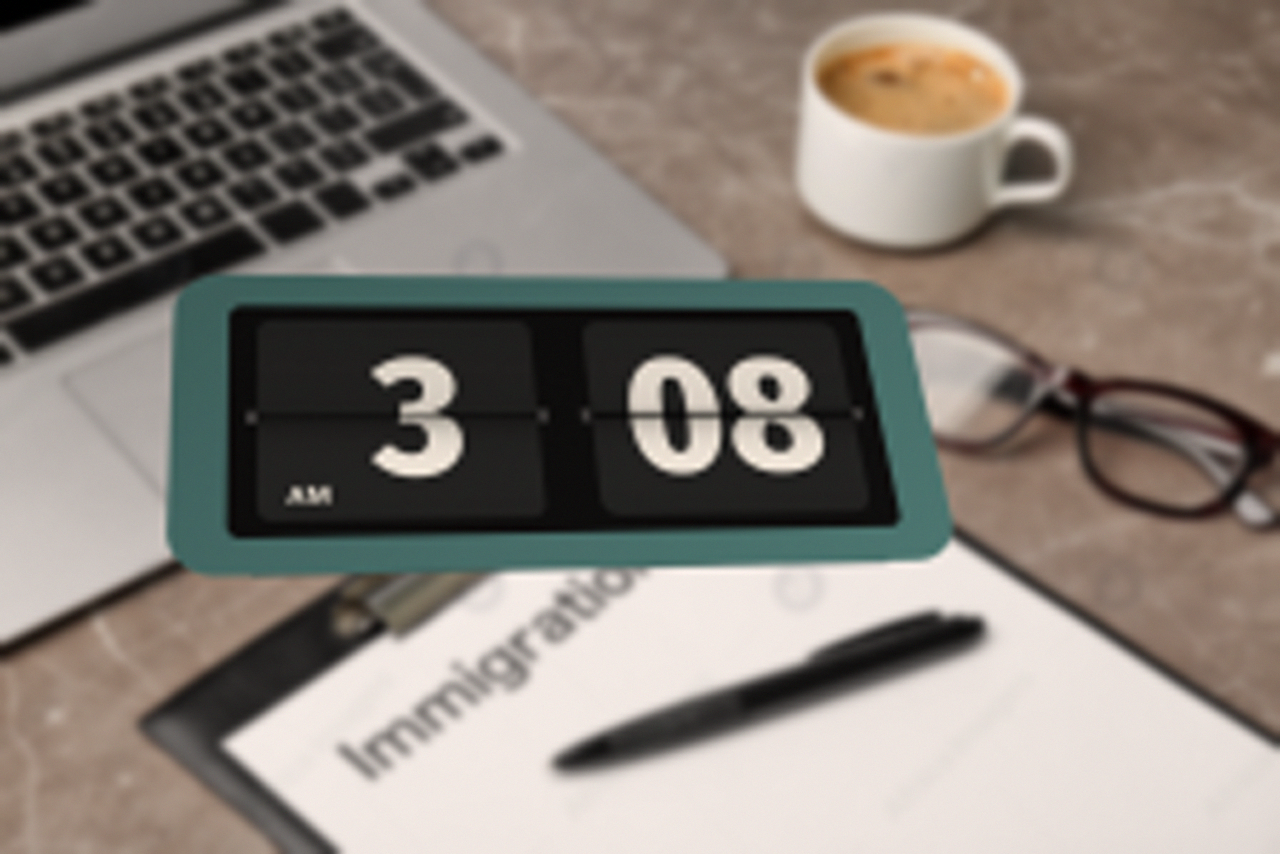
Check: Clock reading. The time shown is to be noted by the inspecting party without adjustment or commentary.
3:08
